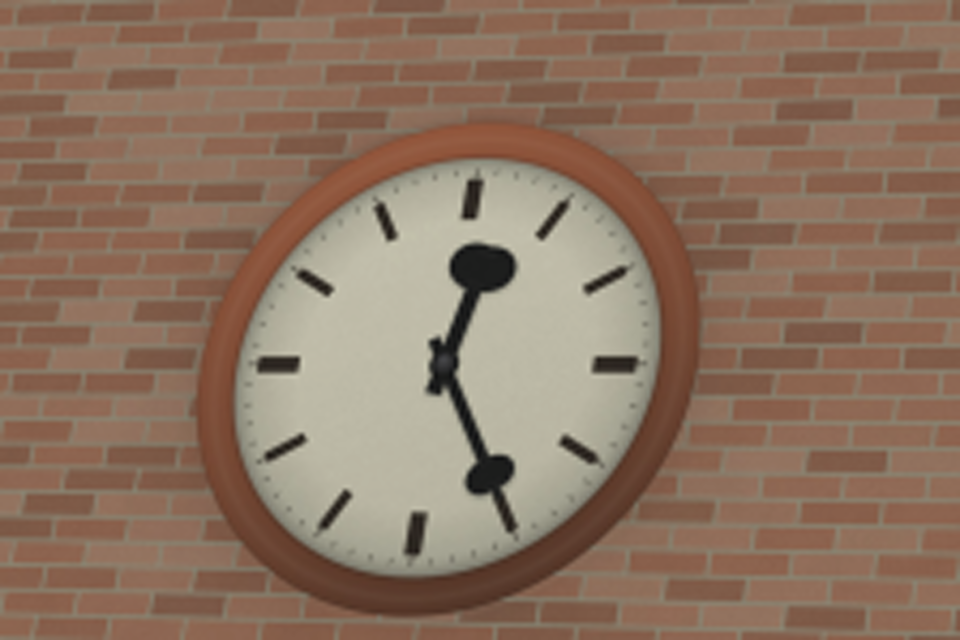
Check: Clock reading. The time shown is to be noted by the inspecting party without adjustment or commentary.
12:25
